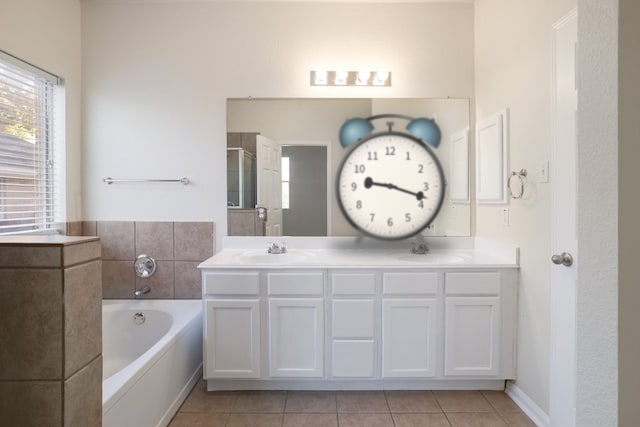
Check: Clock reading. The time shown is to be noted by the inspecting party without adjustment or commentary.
9:18
